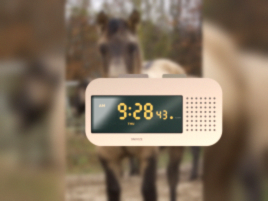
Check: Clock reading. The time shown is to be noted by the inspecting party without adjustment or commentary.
9:28:43
